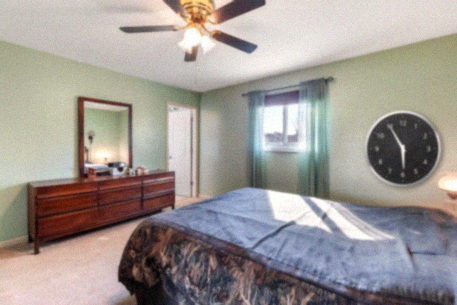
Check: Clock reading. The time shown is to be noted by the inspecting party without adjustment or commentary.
5:55
